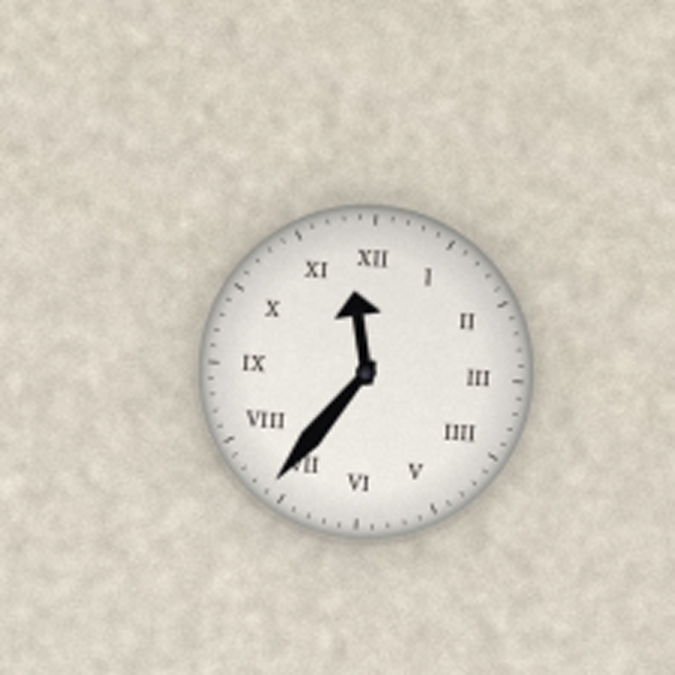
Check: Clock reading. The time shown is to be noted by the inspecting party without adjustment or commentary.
11:36
